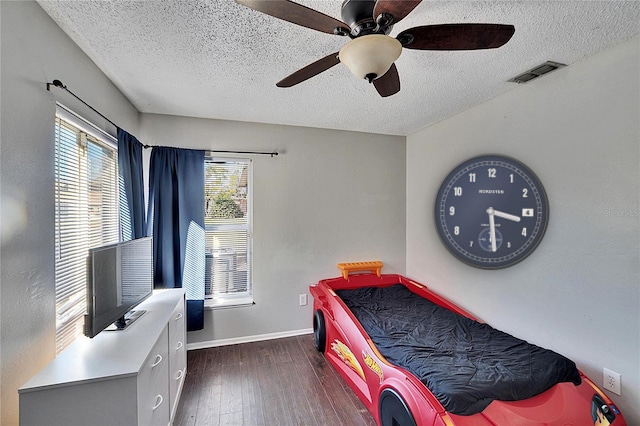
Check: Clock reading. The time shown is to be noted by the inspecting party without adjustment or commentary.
3:29
